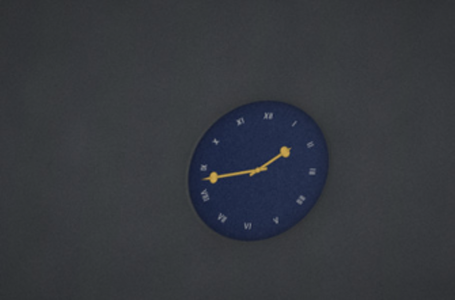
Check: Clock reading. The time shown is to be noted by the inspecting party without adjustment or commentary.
1:43
